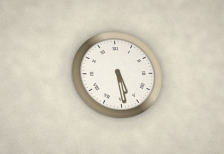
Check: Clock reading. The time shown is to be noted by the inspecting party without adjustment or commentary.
5:29
